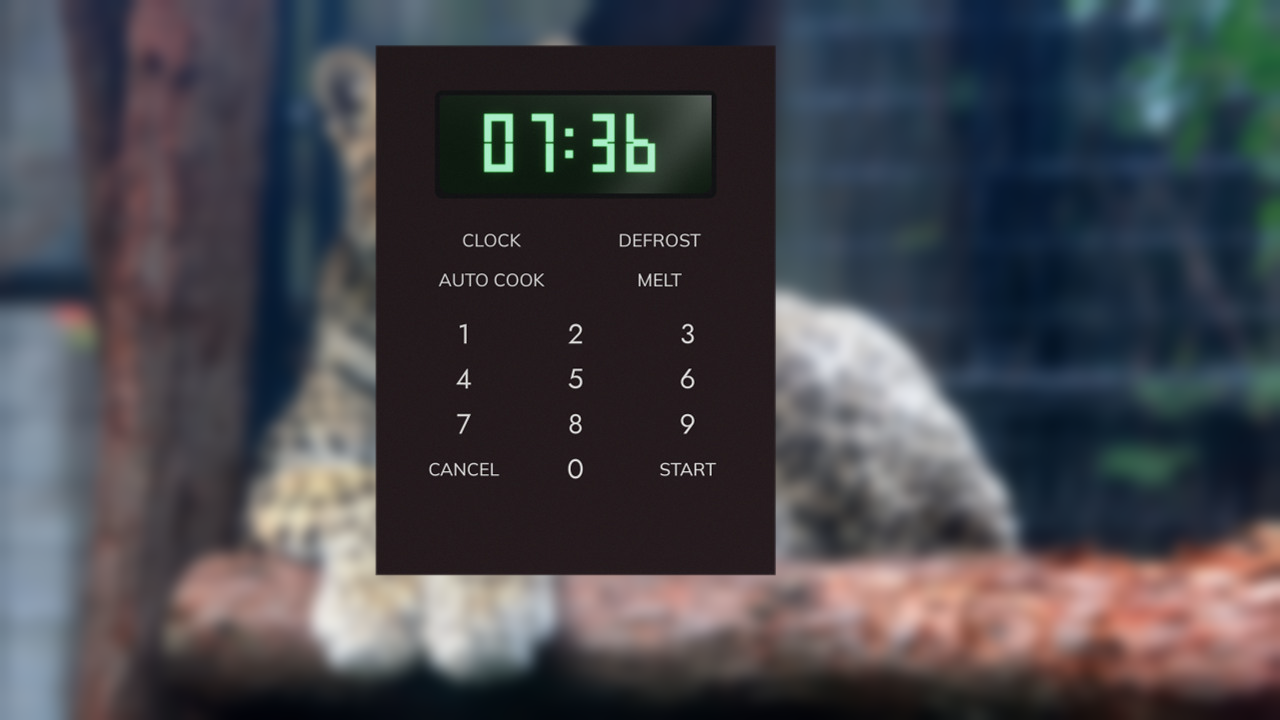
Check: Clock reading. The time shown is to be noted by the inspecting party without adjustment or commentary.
7:36
